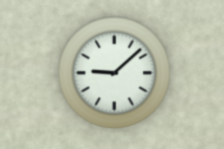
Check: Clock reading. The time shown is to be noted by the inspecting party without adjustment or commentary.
9:08
